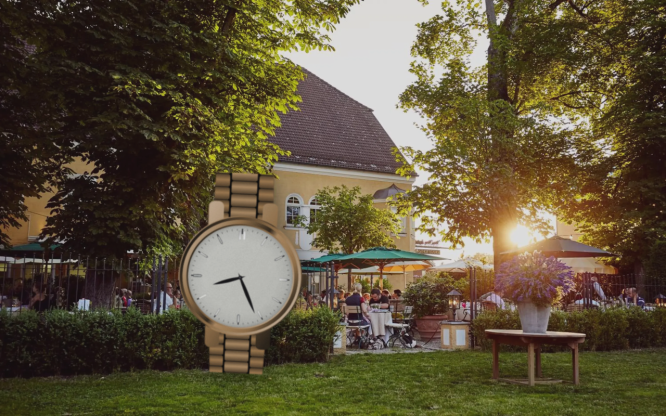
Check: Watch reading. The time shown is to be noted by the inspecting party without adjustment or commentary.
8:26
